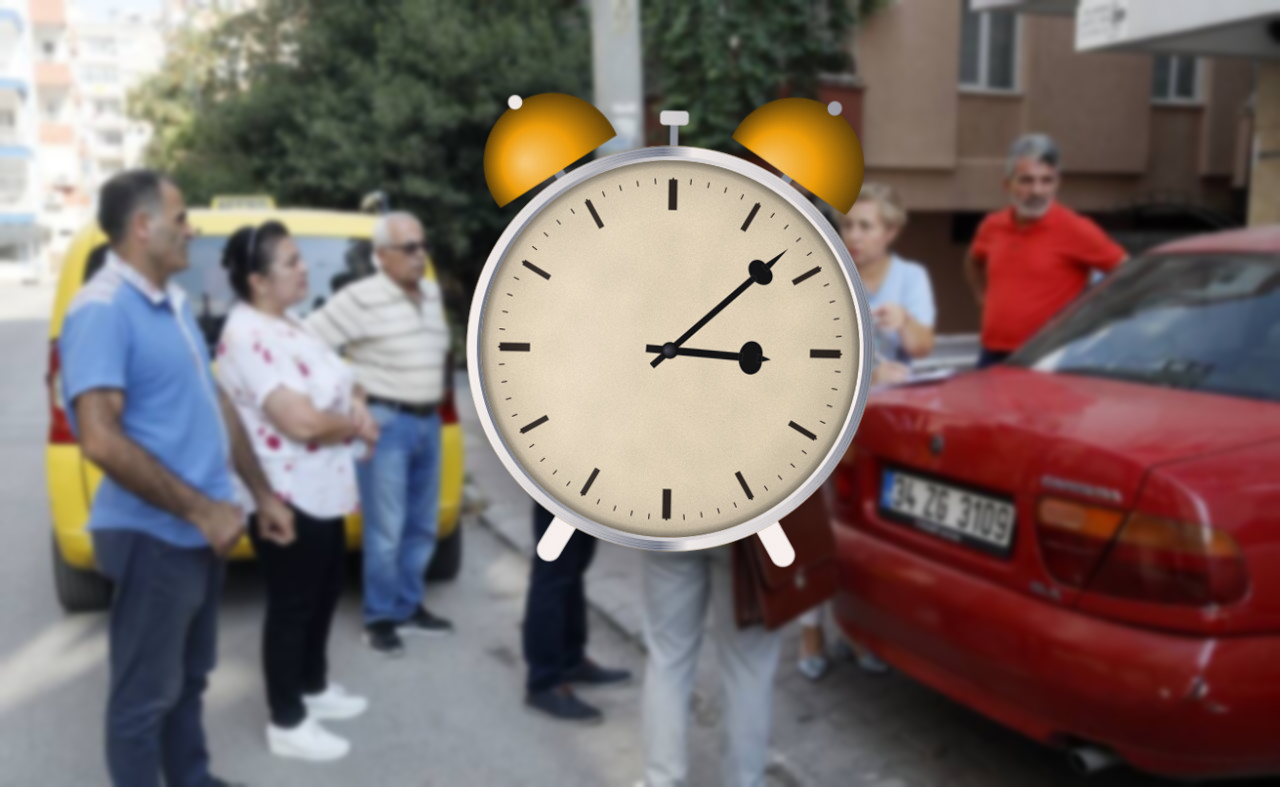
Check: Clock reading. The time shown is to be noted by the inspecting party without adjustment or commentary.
3:08
